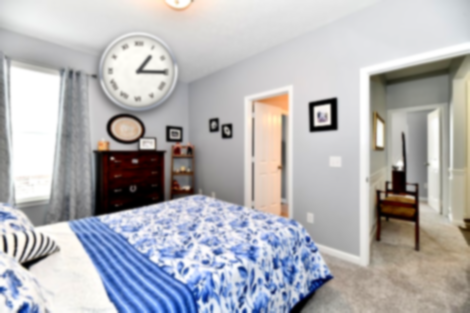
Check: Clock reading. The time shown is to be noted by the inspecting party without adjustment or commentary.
1:15
